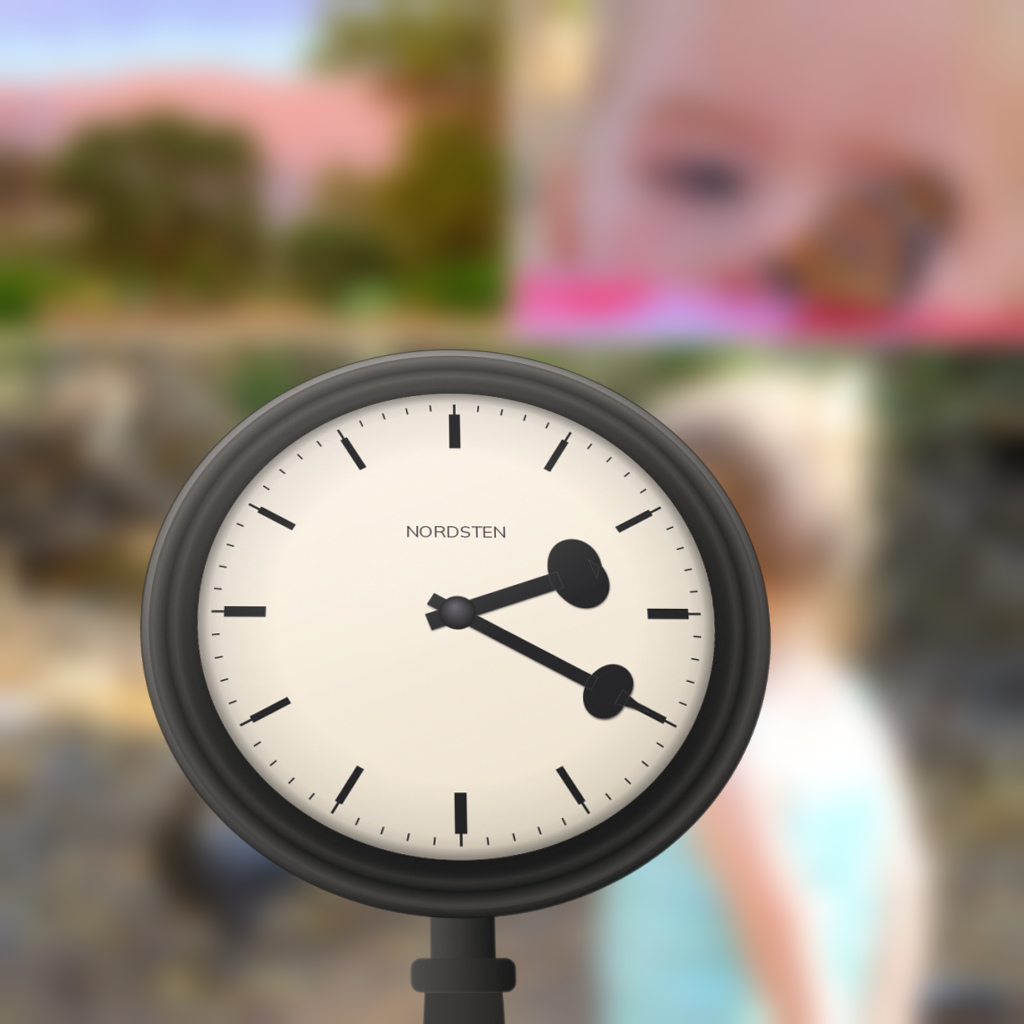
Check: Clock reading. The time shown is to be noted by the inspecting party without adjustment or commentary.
2:20
